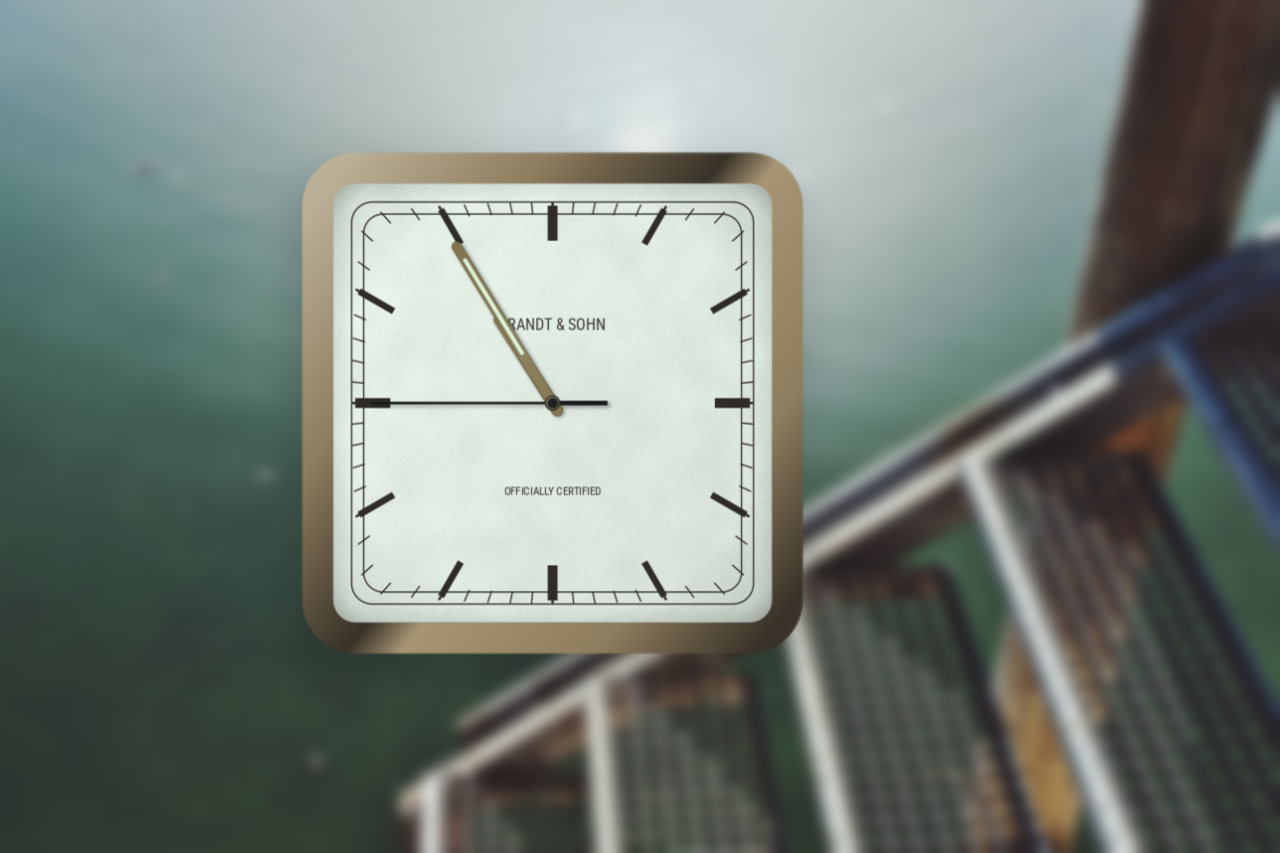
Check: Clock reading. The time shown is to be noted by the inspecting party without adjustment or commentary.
10:54:45
